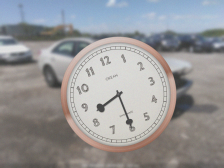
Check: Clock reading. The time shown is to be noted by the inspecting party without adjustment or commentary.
8:30
